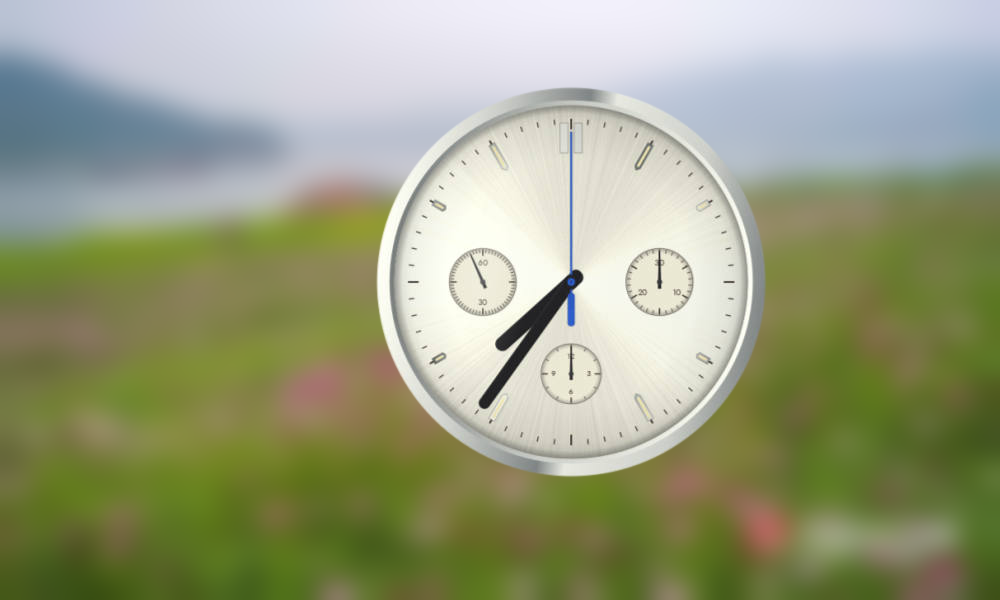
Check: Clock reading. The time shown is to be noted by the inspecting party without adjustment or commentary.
7:35:56
